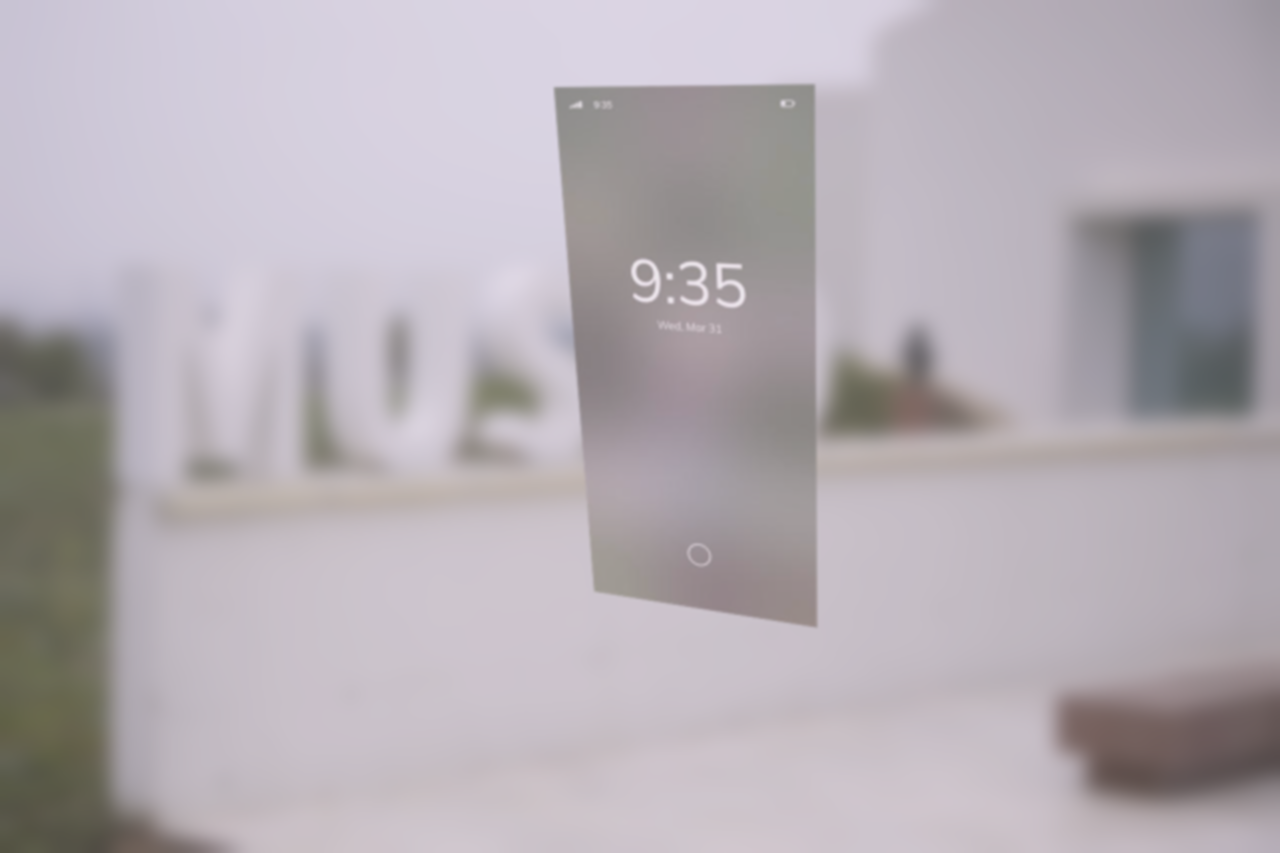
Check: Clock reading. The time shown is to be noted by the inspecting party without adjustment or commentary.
9:35
